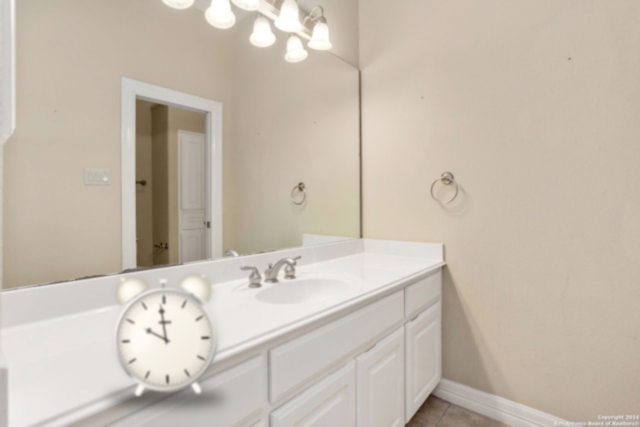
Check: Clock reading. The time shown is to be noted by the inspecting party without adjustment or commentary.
9:59
